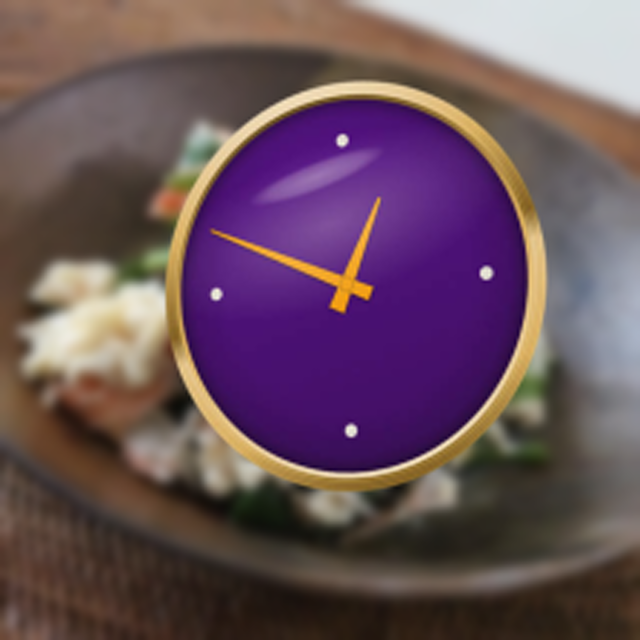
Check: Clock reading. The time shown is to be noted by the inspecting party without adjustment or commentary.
12:49
